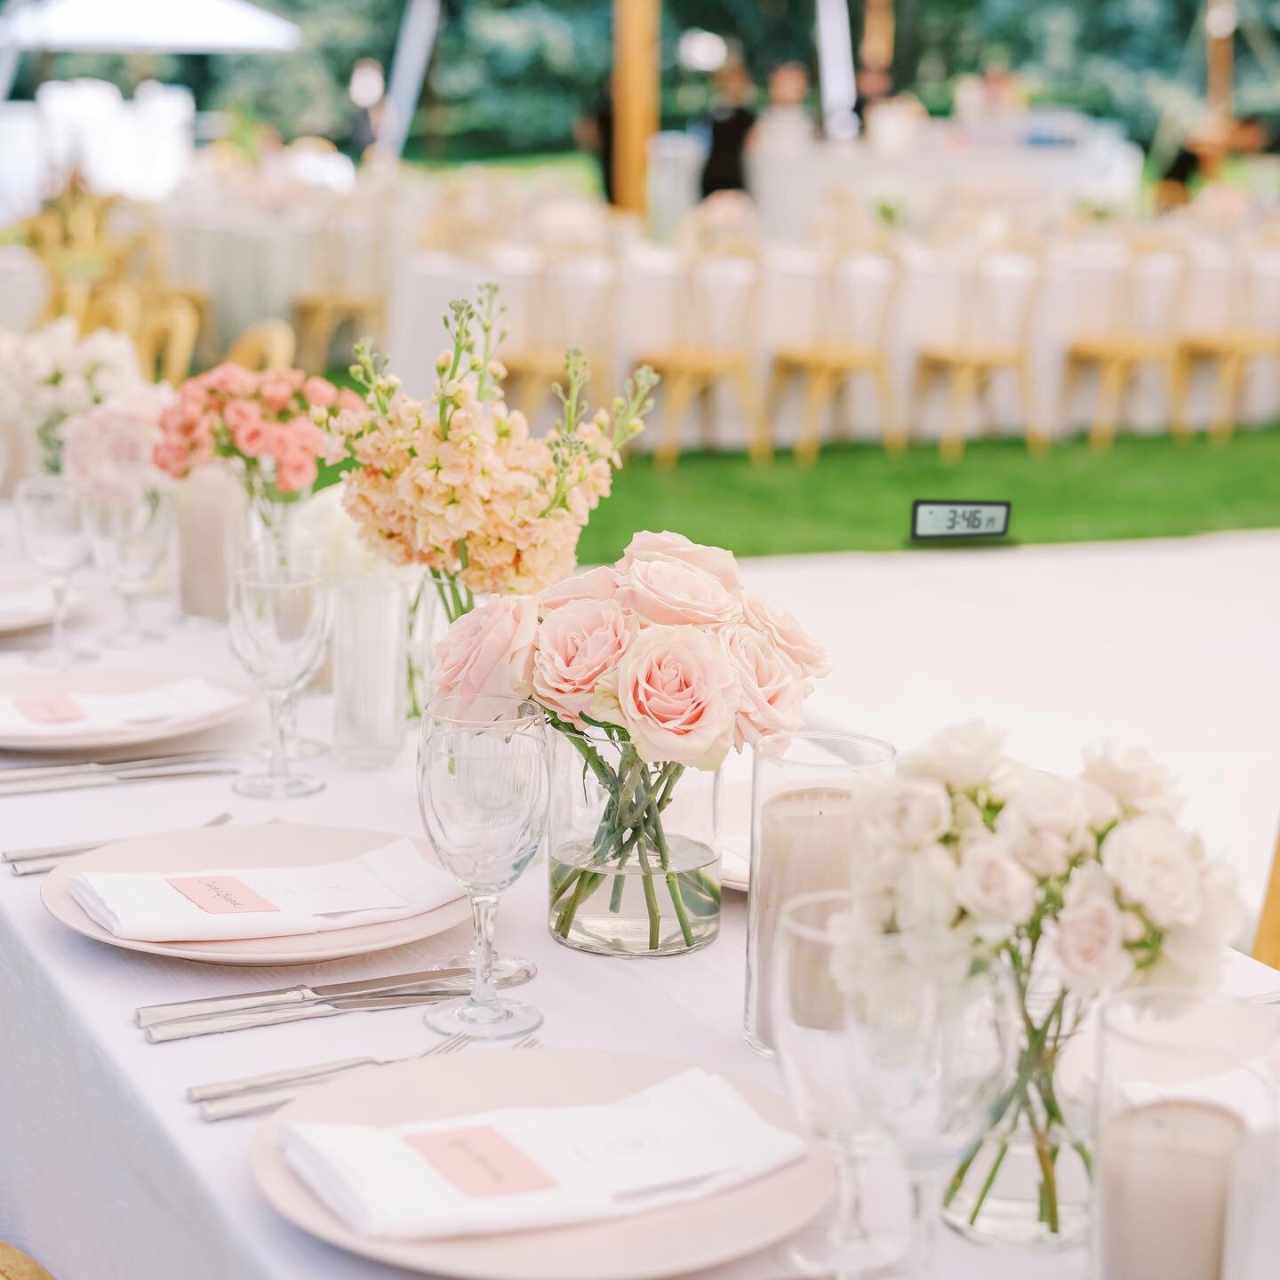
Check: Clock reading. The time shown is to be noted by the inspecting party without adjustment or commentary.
3:46
